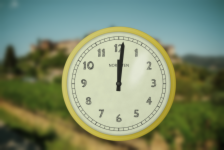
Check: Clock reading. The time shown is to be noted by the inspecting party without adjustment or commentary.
12:01
